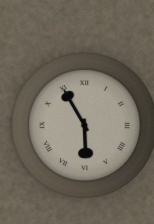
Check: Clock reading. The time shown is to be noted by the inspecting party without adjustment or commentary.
5:55
